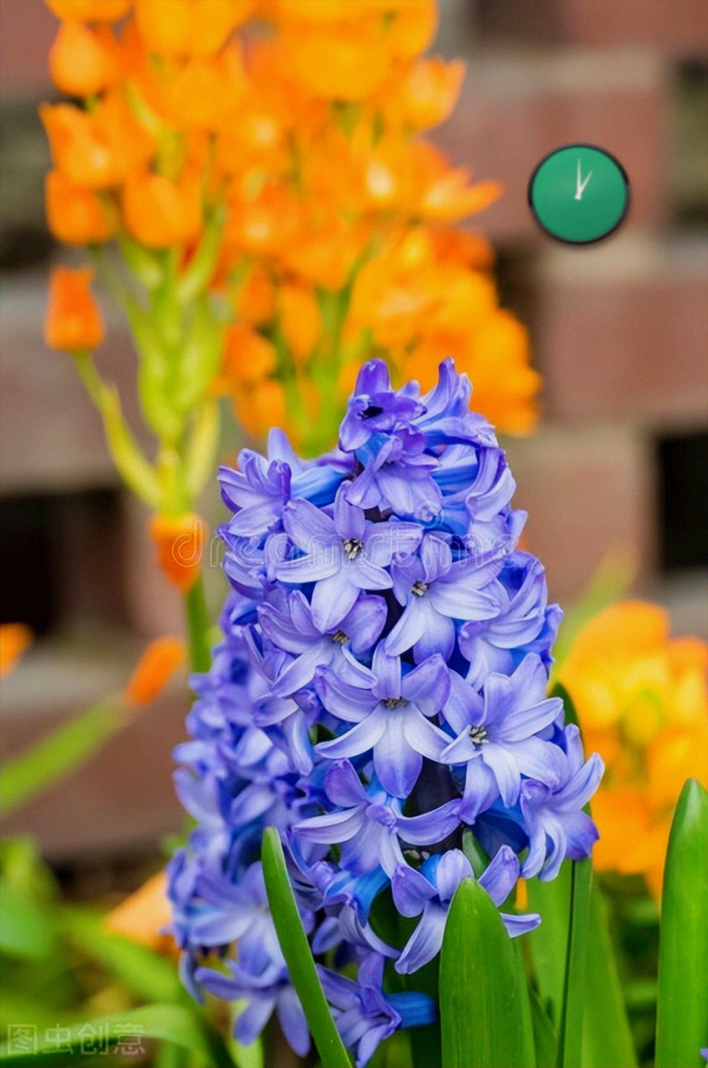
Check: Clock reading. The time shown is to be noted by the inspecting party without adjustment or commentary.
1:00
